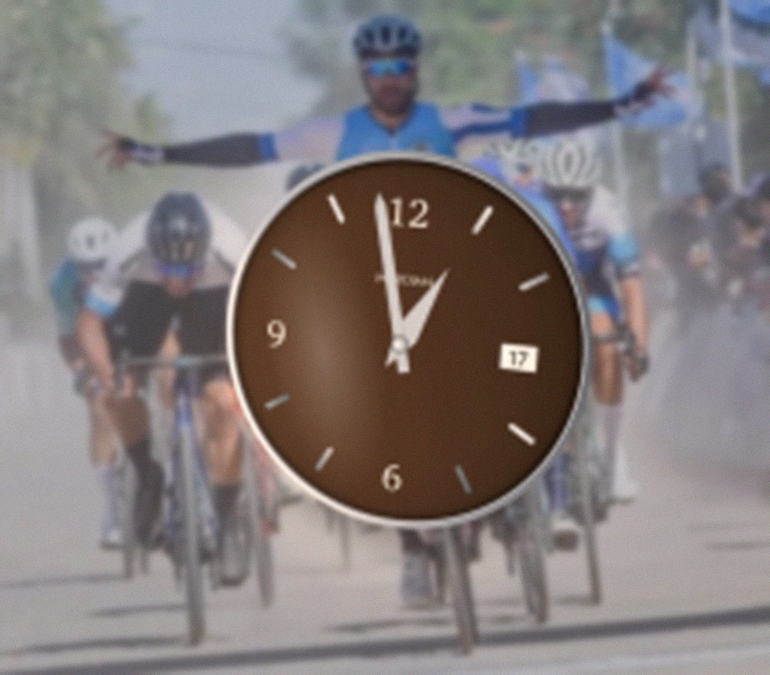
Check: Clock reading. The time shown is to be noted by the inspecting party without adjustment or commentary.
12:58
